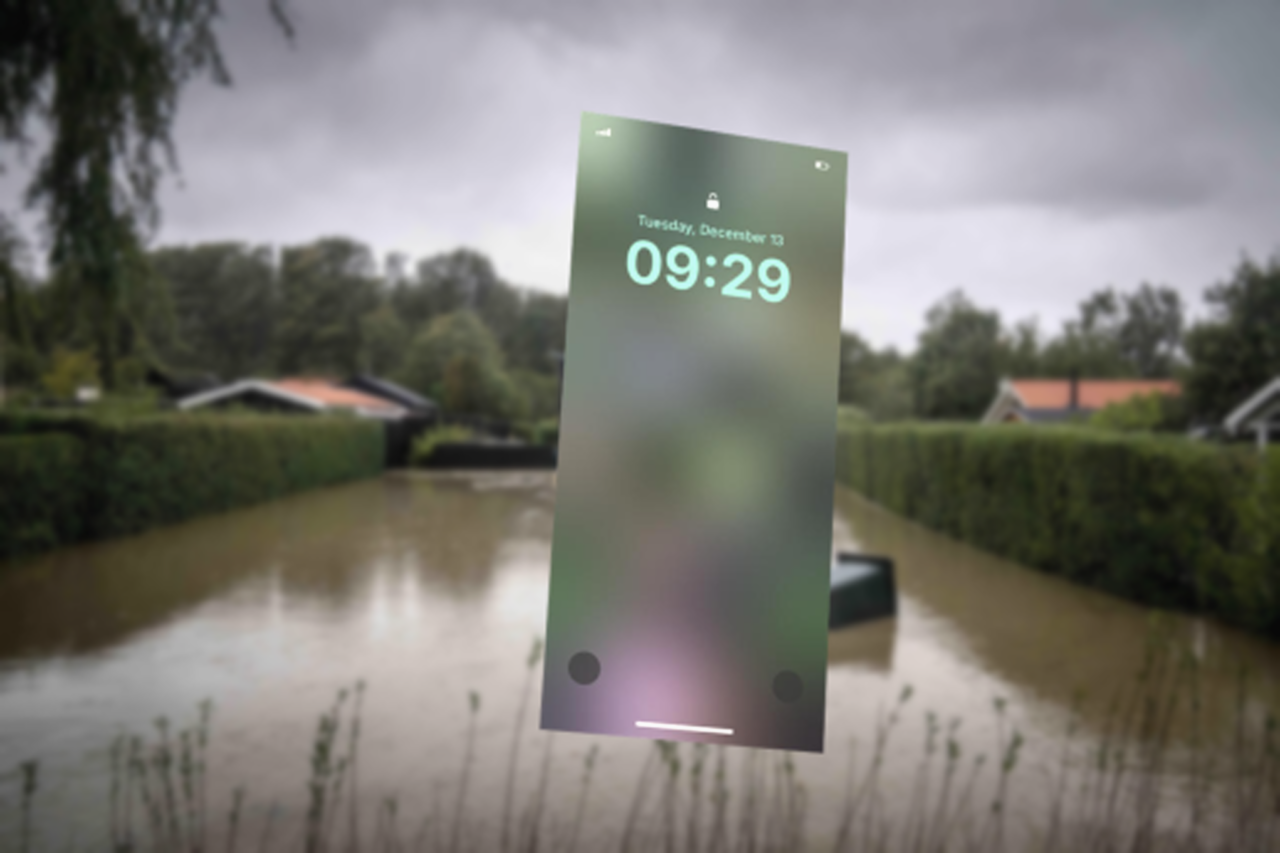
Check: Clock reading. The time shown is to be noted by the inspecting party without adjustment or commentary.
9:29
